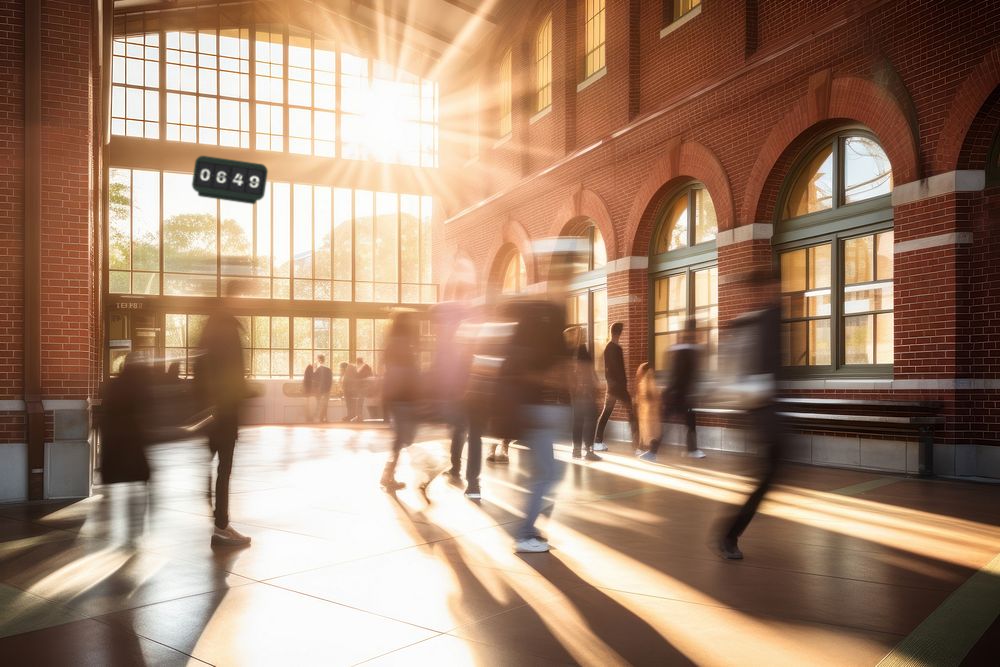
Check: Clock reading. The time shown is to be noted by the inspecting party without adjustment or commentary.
6:49
